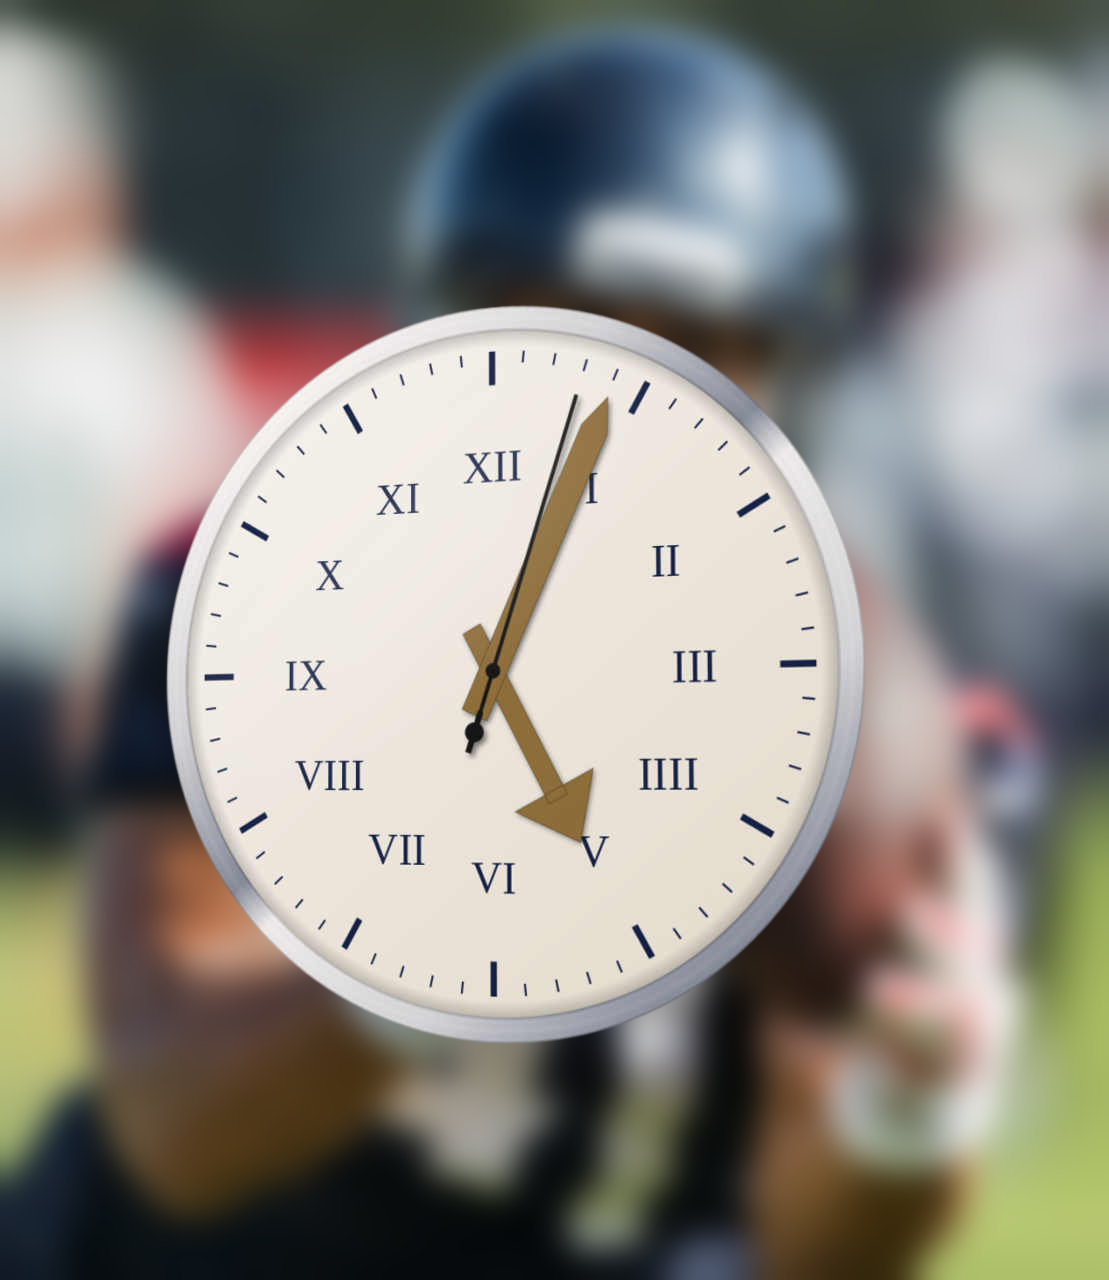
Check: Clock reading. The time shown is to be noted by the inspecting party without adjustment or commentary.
5:04:03
